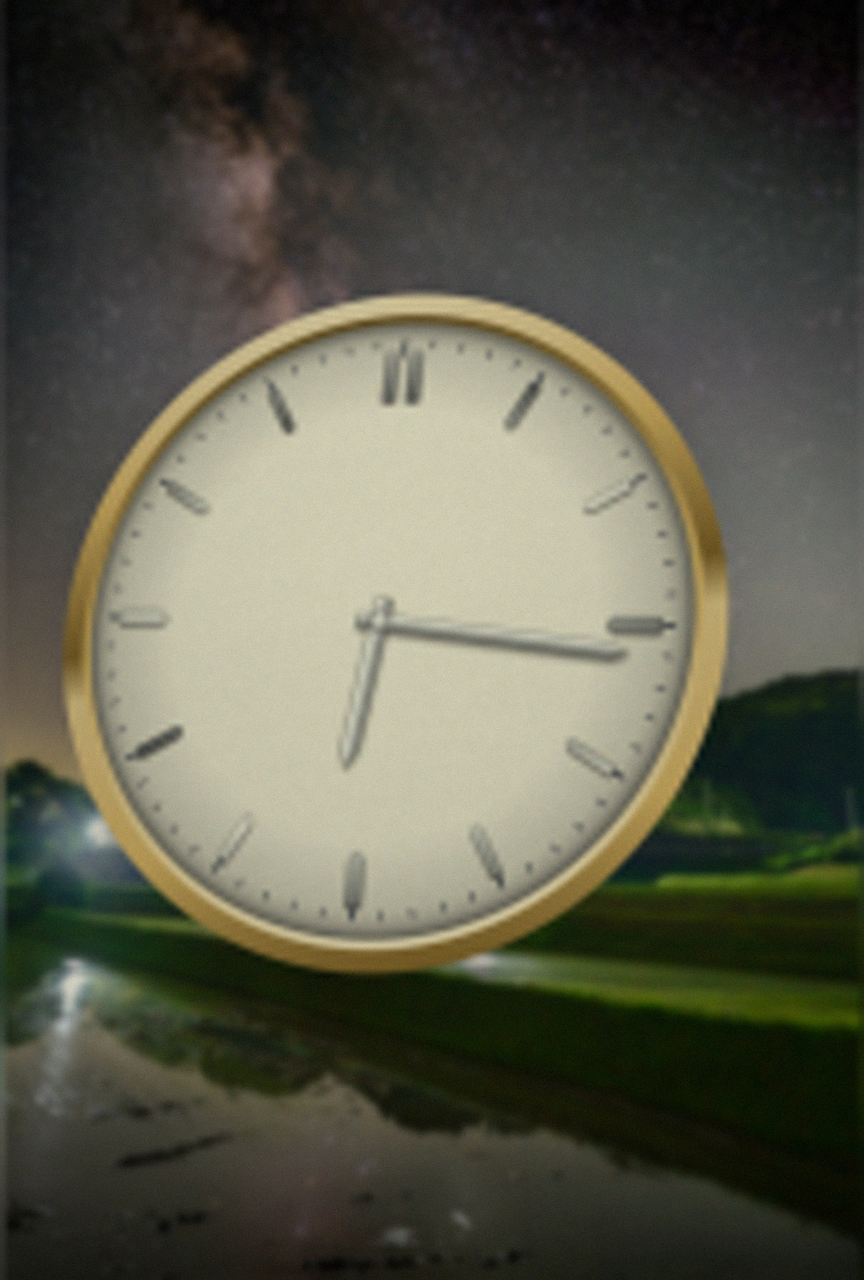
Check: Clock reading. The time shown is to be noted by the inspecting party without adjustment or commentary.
6:16
